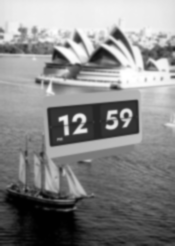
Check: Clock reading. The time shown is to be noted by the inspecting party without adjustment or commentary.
12:59
